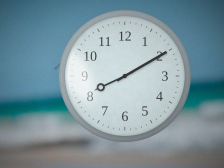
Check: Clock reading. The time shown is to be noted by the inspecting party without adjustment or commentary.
8:10
